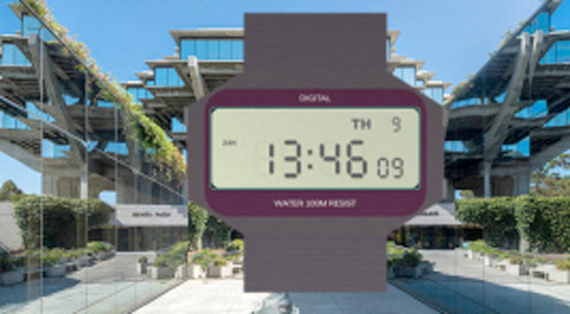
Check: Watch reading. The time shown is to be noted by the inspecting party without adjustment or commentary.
13:46:09
